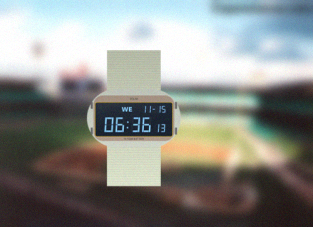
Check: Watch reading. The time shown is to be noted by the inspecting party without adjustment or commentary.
6:36:13
